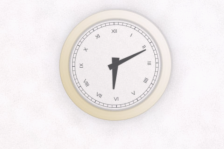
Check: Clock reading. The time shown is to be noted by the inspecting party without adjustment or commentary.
6:11
